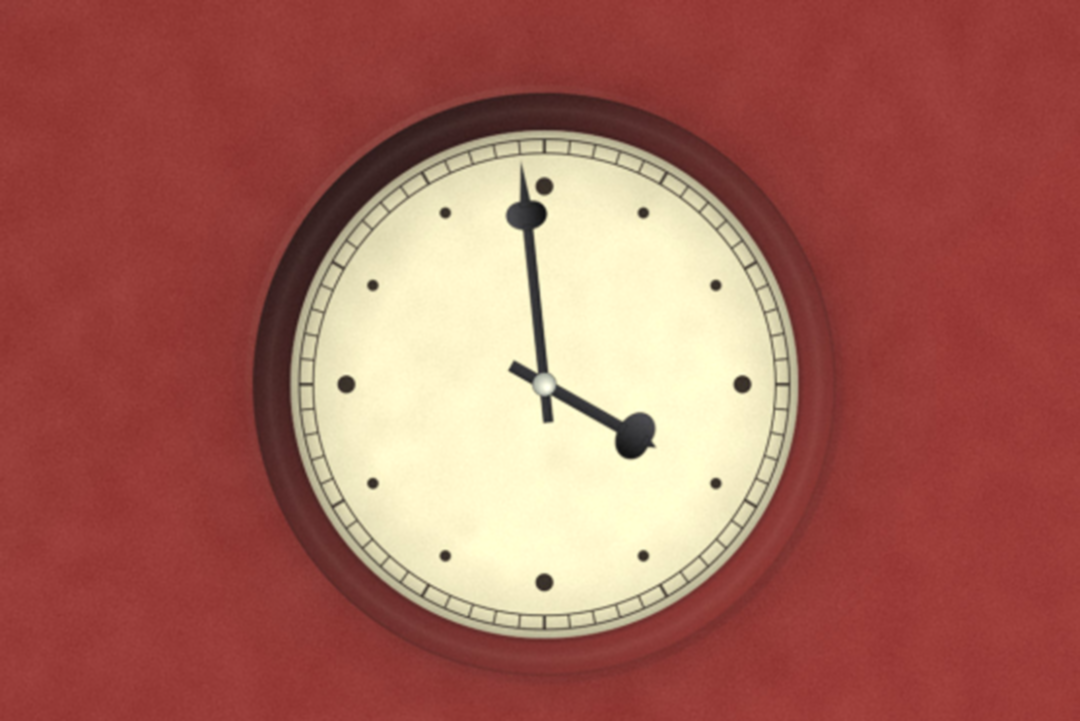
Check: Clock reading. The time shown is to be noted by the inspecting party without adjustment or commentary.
3:59
